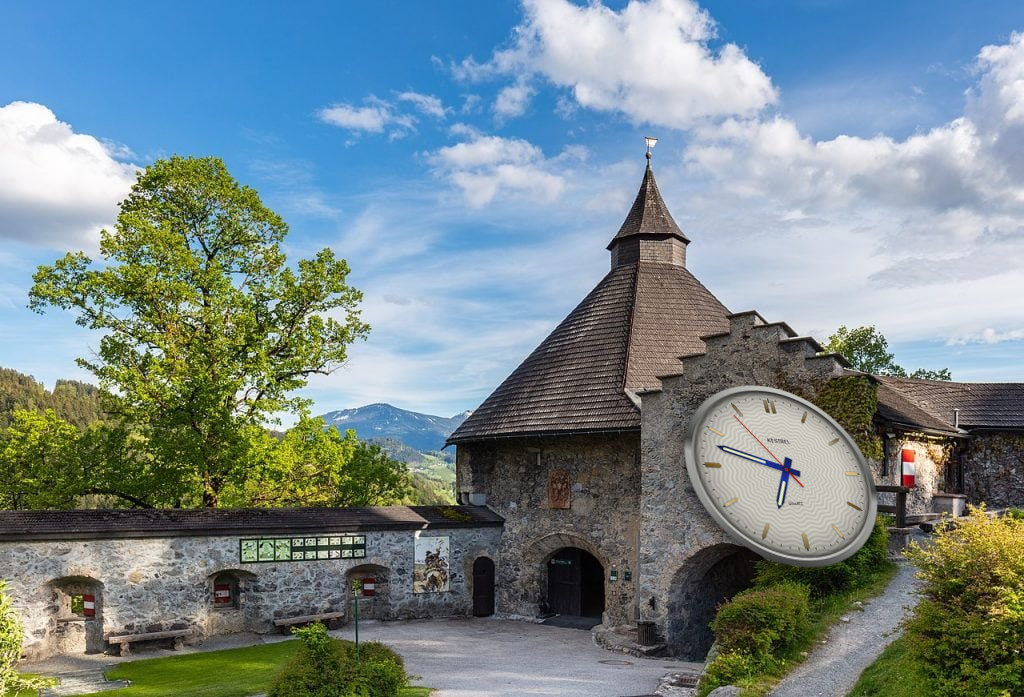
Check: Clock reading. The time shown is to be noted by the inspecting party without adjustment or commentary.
6:47:54
